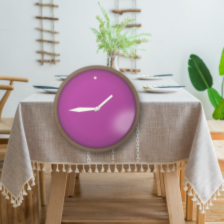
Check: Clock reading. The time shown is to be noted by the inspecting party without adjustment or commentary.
1:45
